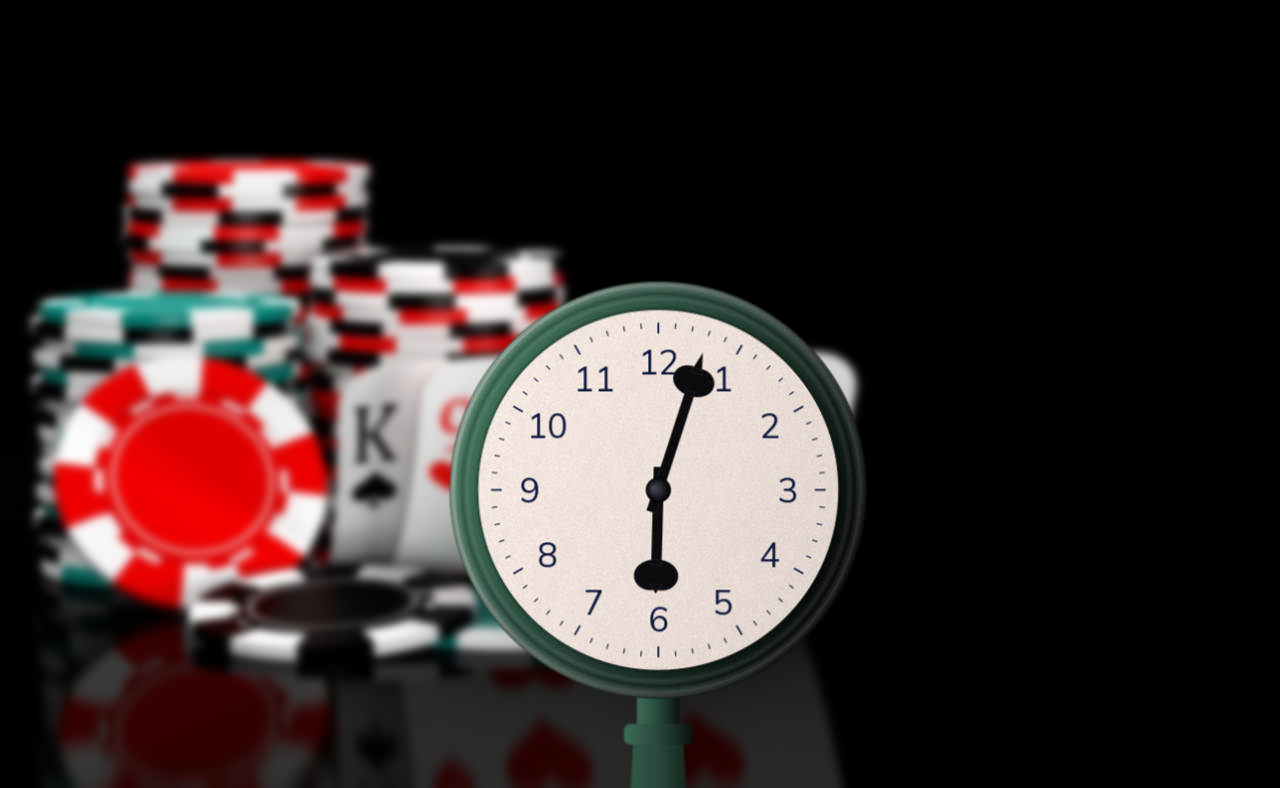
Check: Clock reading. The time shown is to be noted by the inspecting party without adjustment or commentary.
6:03
